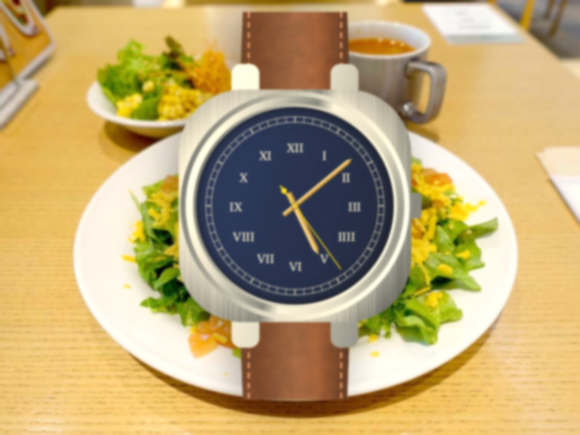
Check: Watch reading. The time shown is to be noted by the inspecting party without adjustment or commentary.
5:08:24
